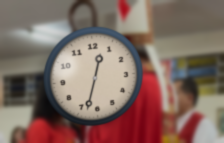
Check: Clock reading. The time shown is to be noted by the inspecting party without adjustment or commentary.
12:33
